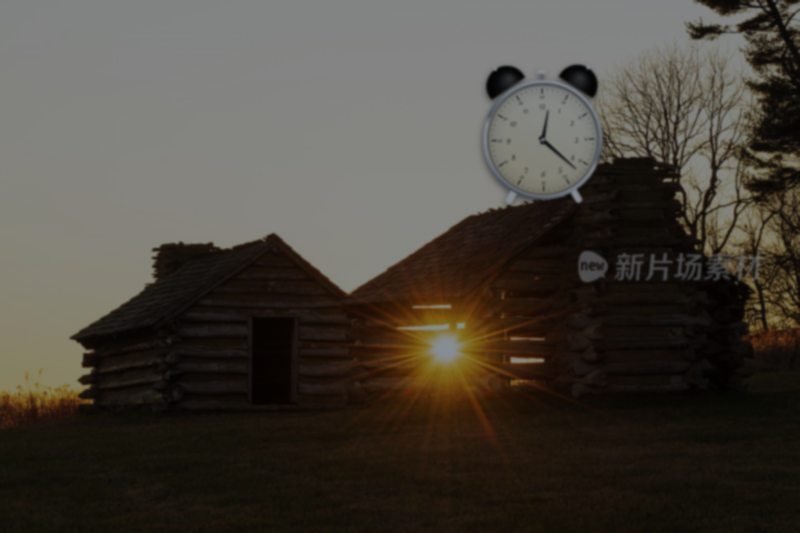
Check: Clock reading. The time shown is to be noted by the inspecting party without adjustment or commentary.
12:22
